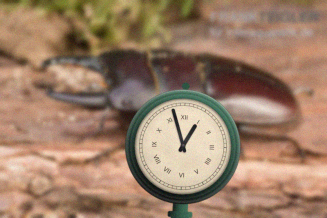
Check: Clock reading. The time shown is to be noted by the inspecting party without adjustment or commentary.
12:57
